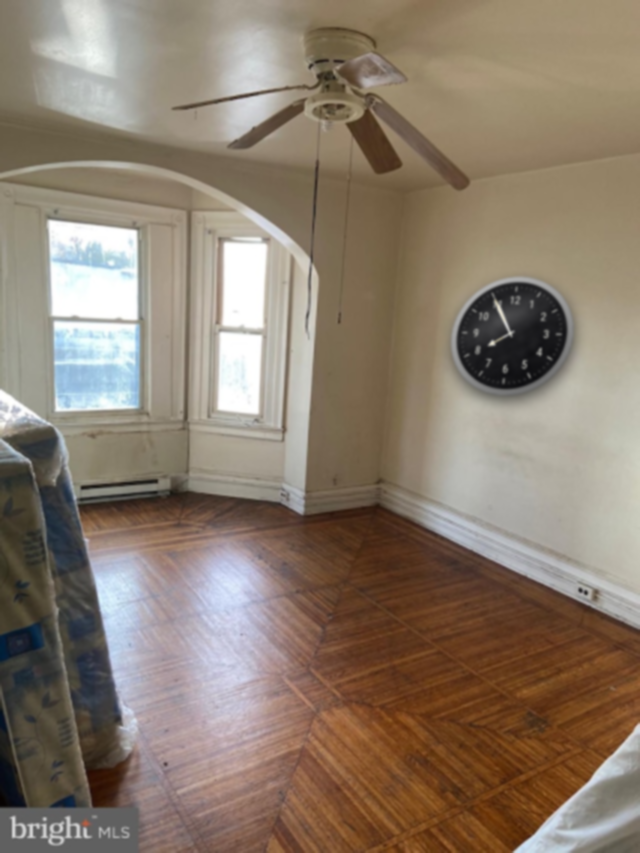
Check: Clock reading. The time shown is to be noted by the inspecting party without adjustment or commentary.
7:55
